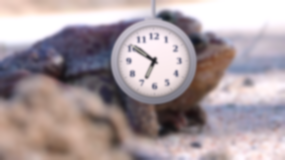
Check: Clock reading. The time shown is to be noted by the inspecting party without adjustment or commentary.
6:51
